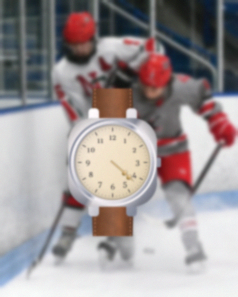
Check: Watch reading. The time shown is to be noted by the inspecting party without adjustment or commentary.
4:22
